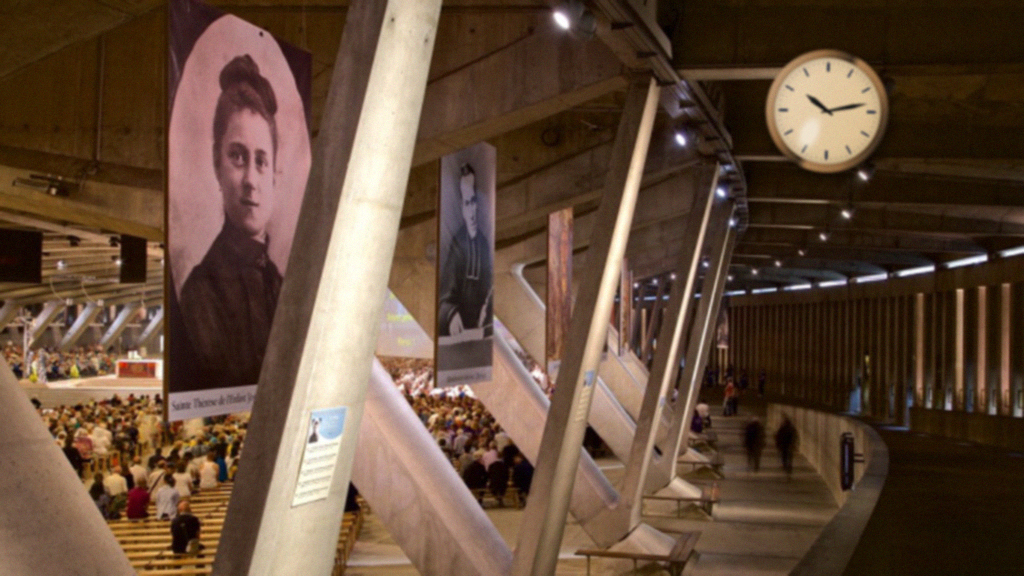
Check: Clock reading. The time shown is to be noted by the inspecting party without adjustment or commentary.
10:13
